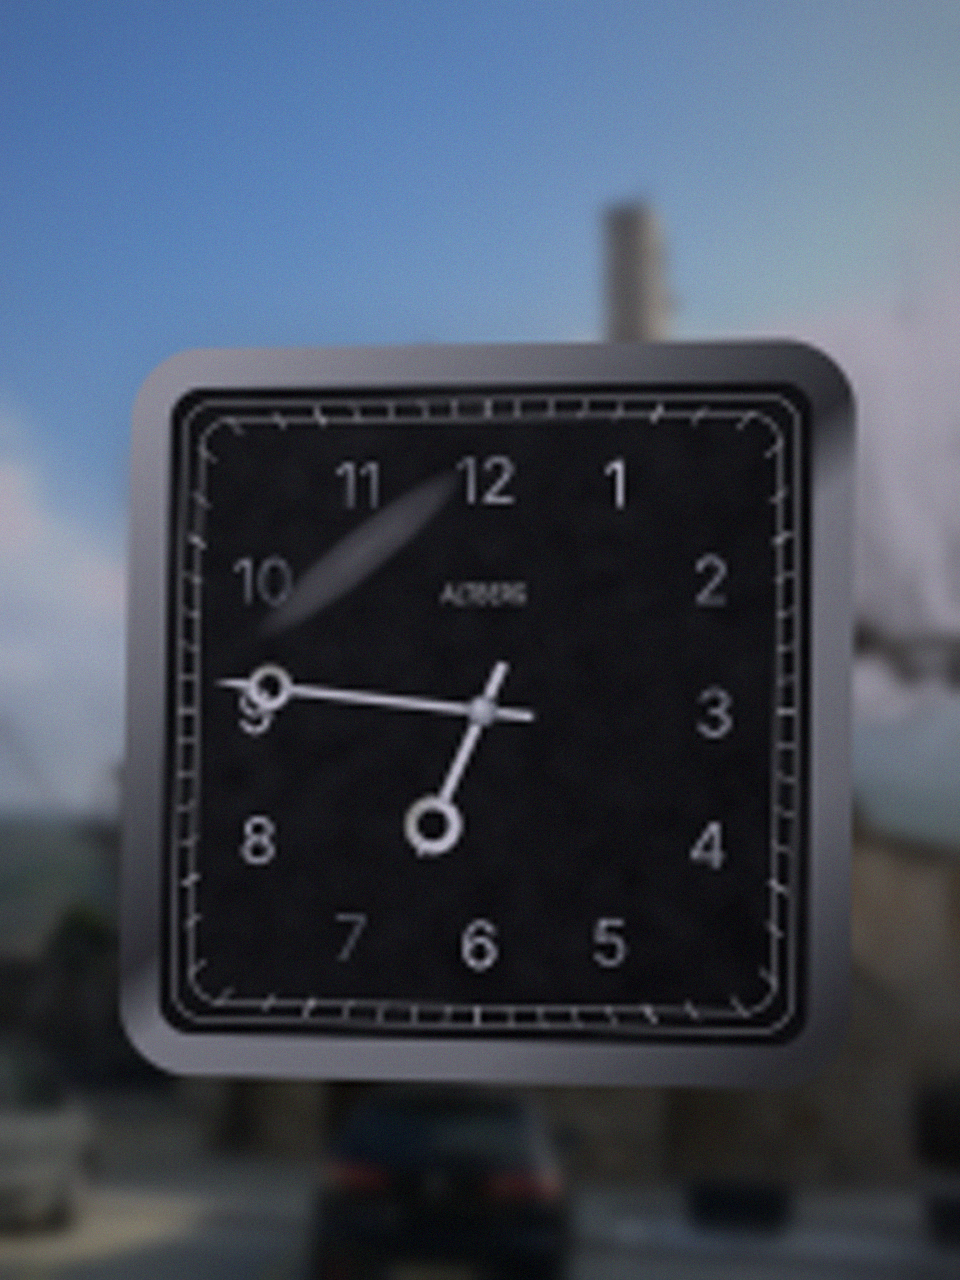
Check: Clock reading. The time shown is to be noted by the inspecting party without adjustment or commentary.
6:46
